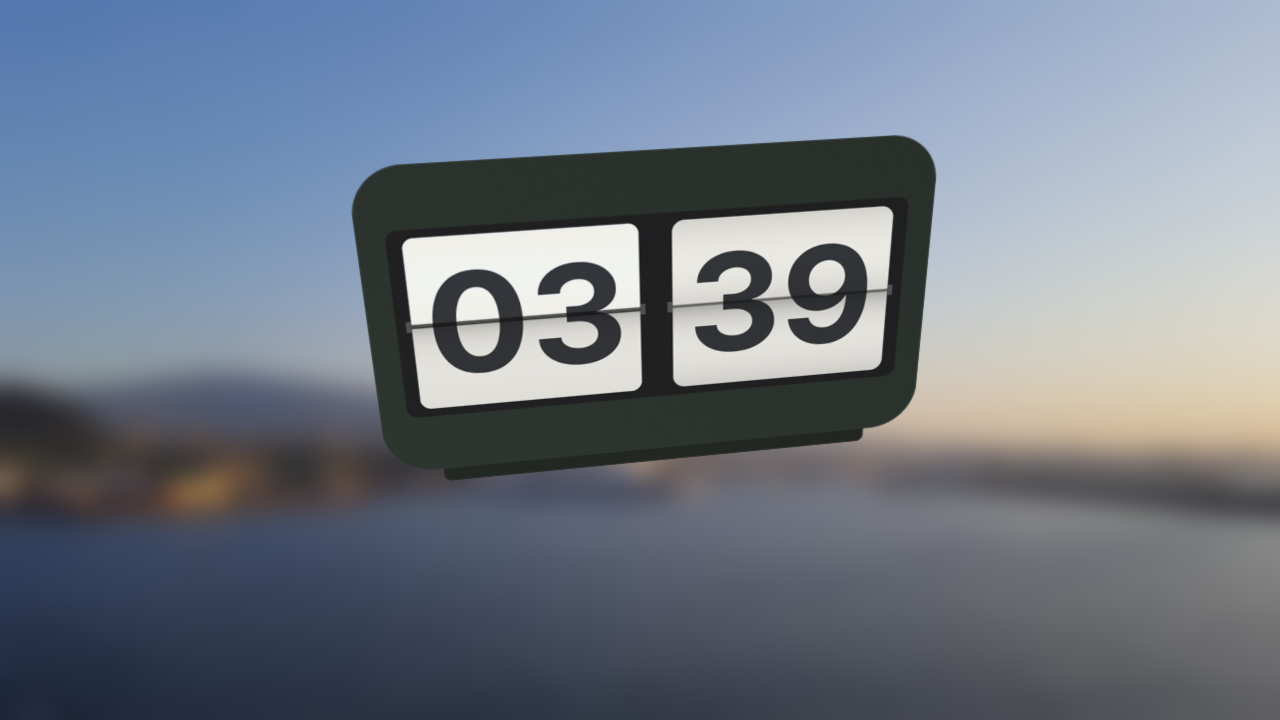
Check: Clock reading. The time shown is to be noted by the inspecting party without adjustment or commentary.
3:39
